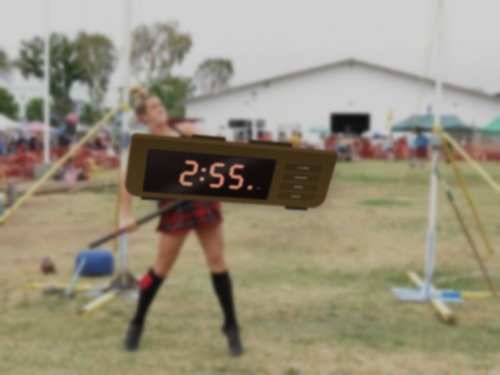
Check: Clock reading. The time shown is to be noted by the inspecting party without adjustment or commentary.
2:55
